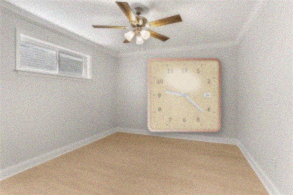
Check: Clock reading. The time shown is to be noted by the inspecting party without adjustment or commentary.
9:22
